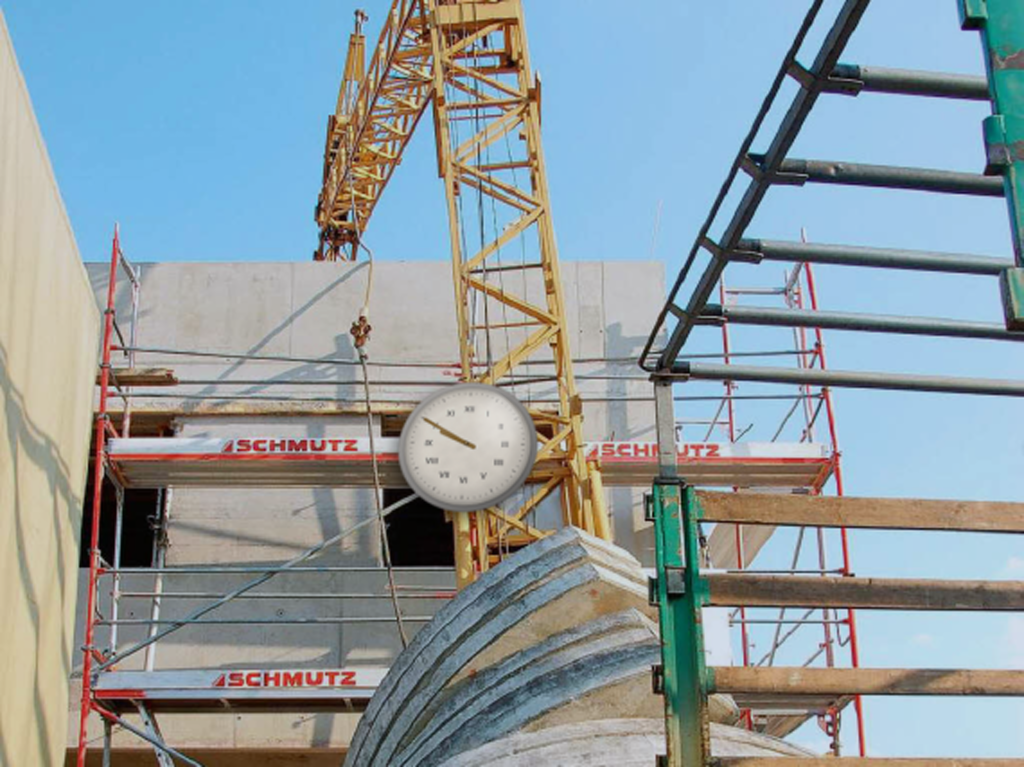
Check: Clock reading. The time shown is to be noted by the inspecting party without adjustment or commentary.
9:50
